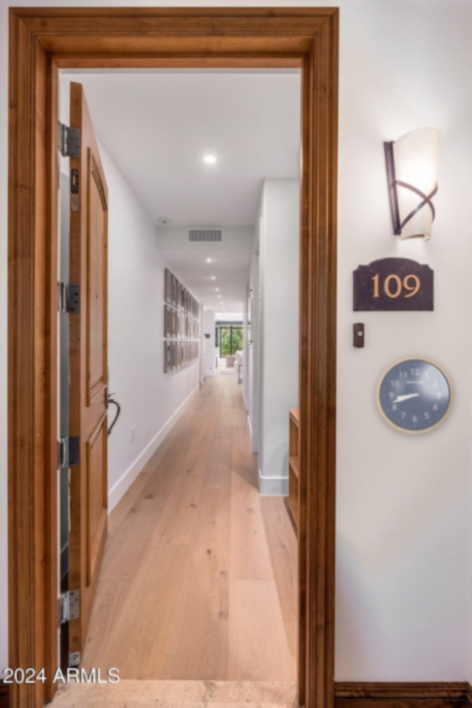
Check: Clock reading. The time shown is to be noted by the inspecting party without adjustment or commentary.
8:42
